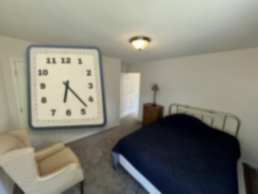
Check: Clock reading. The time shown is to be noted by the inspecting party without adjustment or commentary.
6:23
